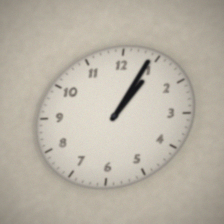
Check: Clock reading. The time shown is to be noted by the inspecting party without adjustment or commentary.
1:04
